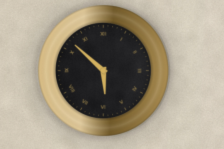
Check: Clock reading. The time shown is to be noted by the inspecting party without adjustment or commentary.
5:52
